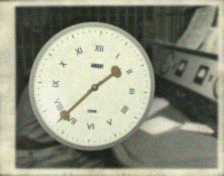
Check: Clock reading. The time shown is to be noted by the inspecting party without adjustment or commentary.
1:37
